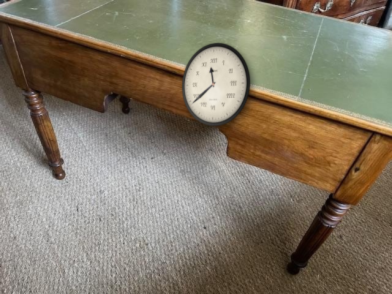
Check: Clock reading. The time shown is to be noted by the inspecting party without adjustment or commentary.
11:39
